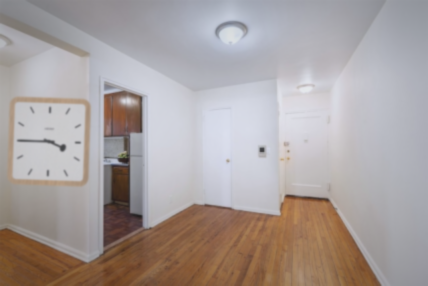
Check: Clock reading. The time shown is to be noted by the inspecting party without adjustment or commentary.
3:45
